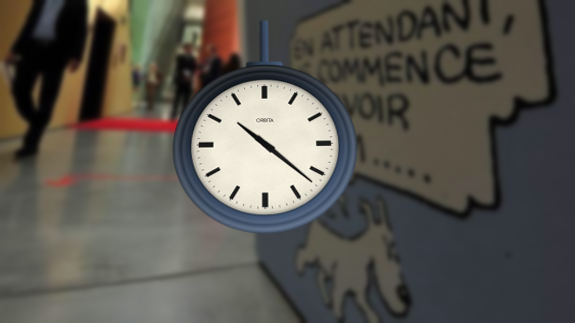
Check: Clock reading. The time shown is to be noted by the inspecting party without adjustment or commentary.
10:22
